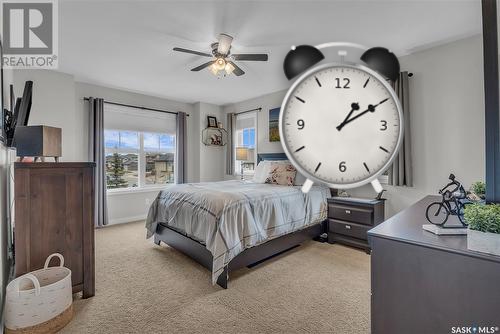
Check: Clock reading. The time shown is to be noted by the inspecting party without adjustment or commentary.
1:10
